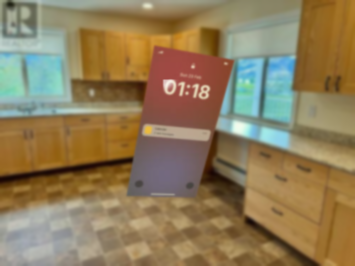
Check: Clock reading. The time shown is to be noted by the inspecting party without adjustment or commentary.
1:18
